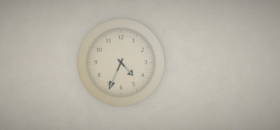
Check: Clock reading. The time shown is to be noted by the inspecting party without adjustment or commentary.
4:34
